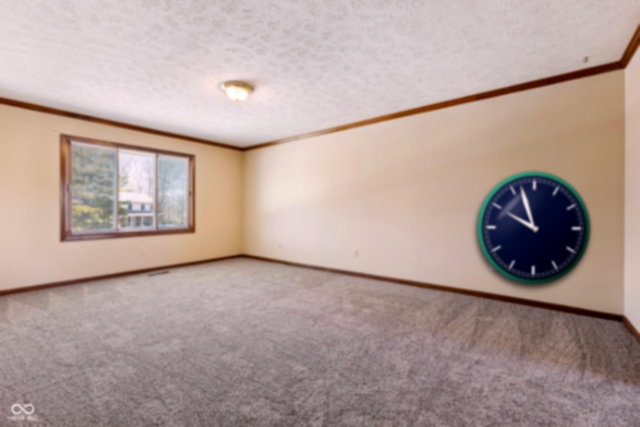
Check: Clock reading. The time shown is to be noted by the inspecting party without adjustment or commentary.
9:57
